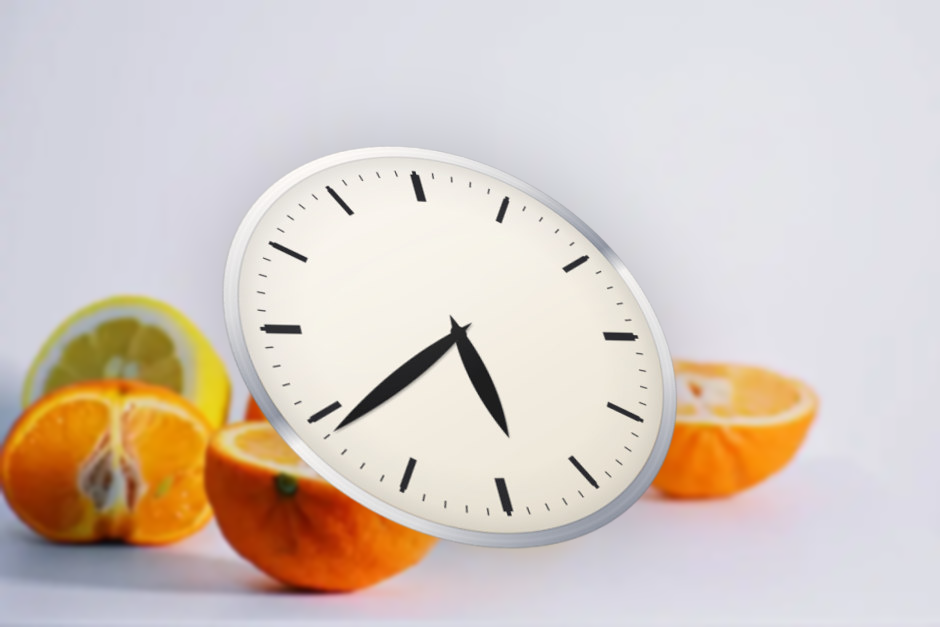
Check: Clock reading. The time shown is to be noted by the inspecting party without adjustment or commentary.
5:39
